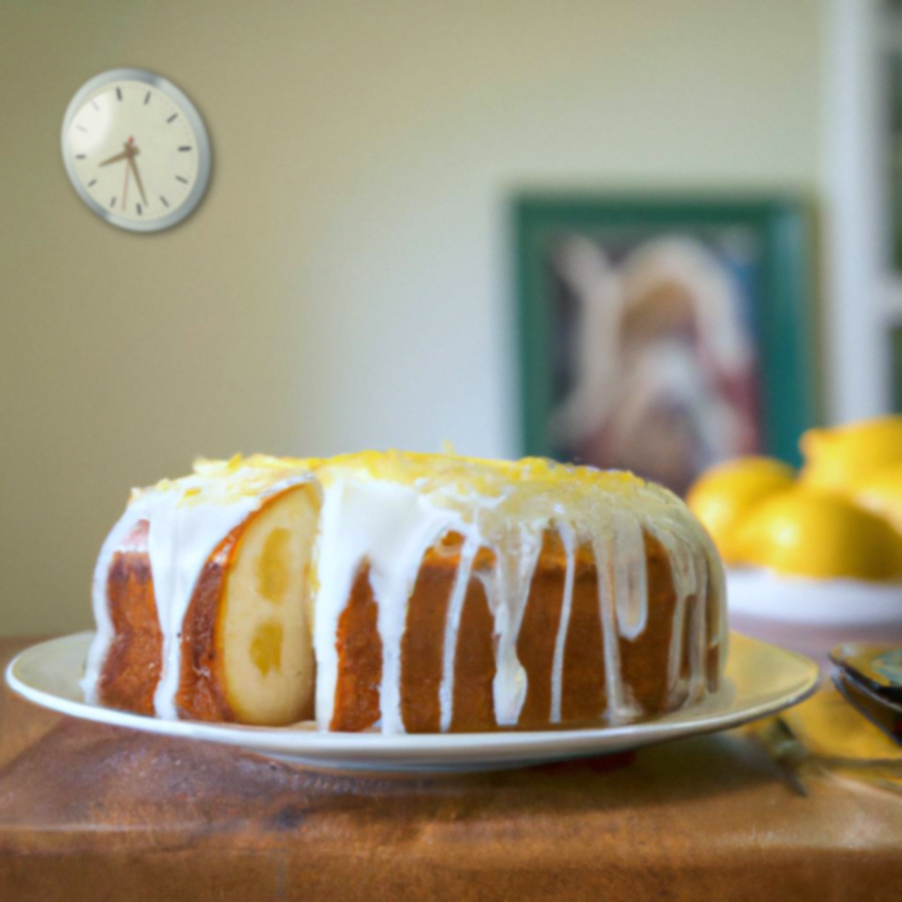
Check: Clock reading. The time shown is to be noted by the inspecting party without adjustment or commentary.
8:28:33
